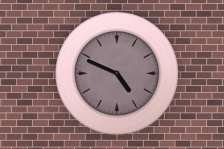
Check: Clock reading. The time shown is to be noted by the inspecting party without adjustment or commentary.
4:49
